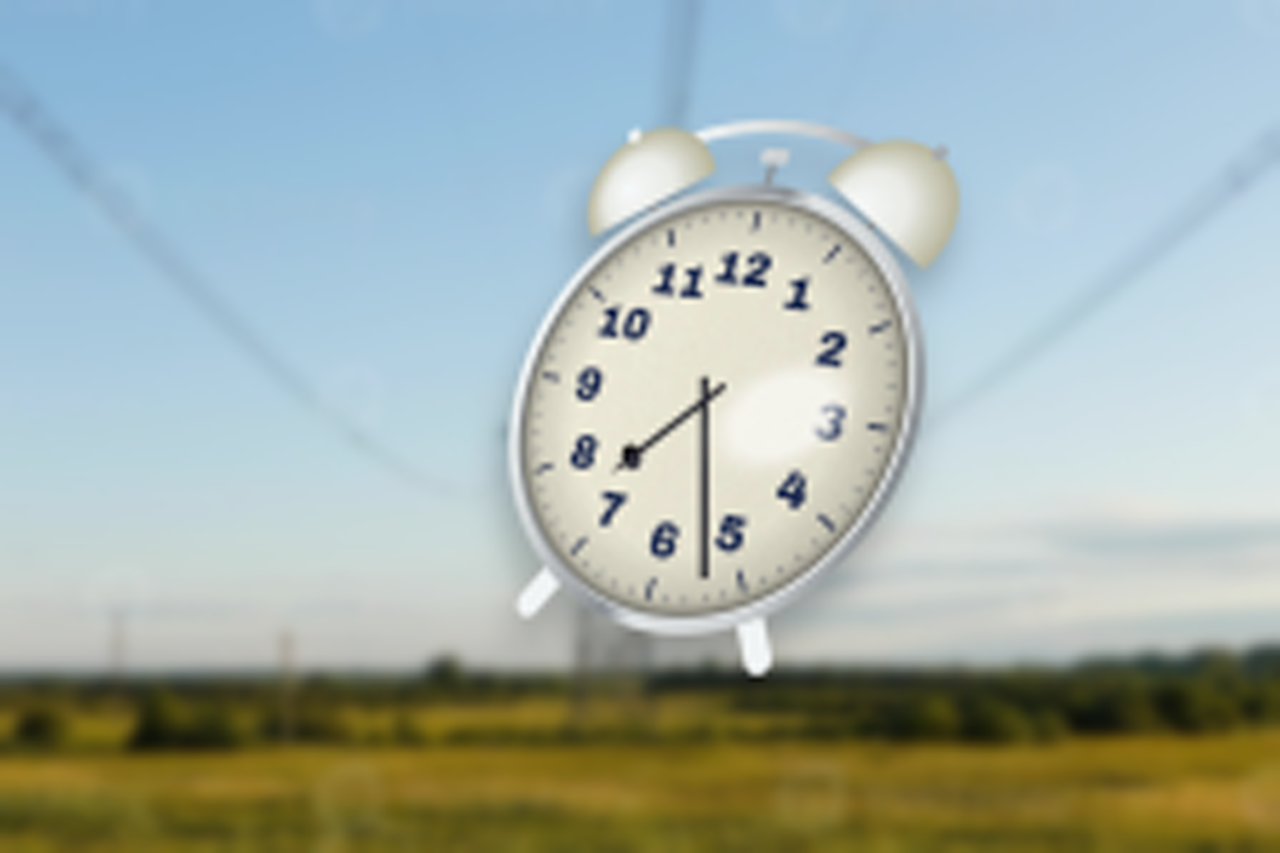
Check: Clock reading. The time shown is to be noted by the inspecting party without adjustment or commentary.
7:27
